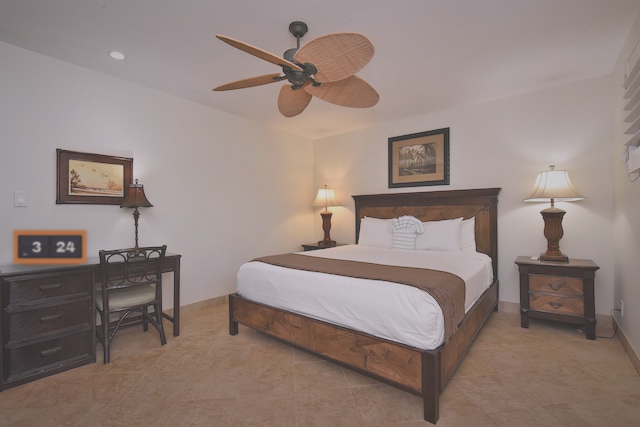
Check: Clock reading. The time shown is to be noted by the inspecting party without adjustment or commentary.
3:24
